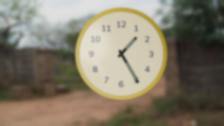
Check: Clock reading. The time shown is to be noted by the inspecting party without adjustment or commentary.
1:25
